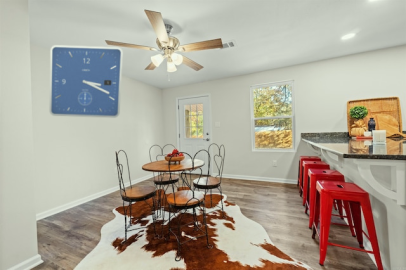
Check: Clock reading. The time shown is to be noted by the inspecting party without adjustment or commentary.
3:19
